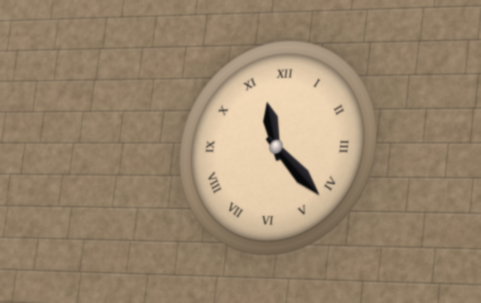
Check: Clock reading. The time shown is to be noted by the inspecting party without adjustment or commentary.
11:22
